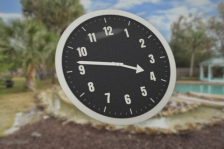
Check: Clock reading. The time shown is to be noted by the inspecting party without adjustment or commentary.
3:47
